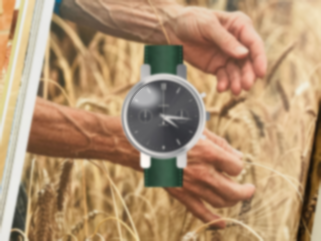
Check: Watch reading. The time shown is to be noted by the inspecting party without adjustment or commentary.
4:16
